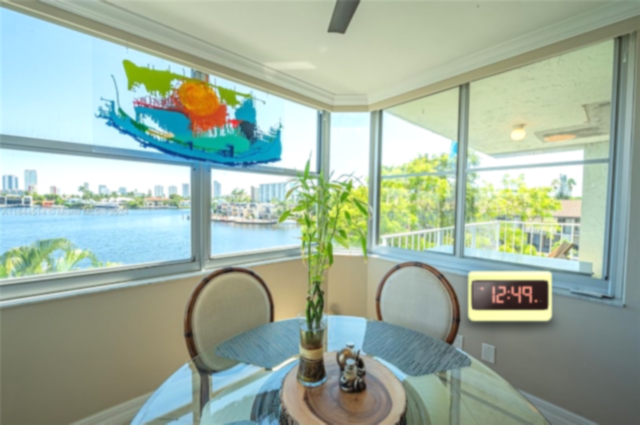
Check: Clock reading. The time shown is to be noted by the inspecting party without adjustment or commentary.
12:49
